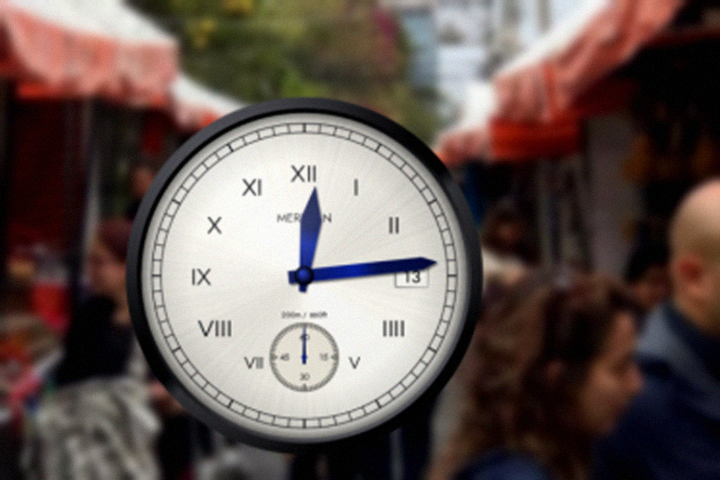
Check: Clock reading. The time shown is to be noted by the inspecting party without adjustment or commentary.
12:14
